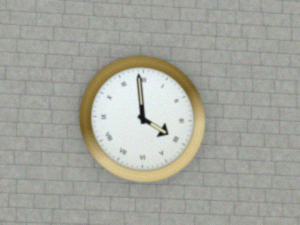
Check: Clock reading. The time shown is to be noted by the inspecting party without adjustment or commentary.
3:59
